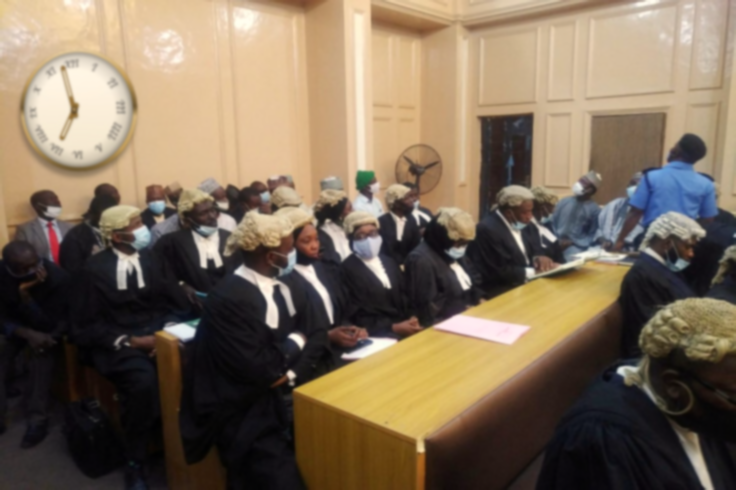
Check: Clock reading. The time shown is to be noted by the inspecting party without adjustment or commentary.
6:58
